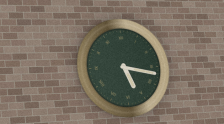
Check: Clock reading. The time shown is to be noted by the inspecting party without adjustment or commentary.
5:17
